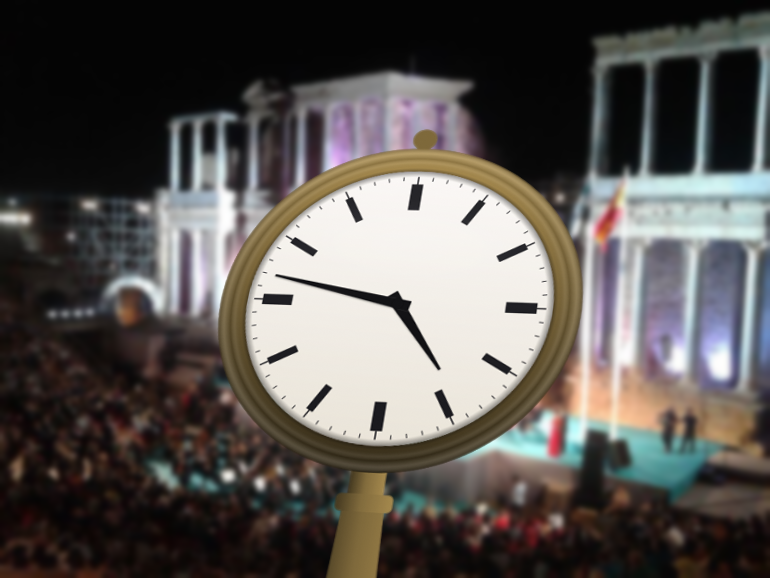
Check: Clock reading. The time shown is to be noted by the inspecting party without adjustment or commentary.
4:47
